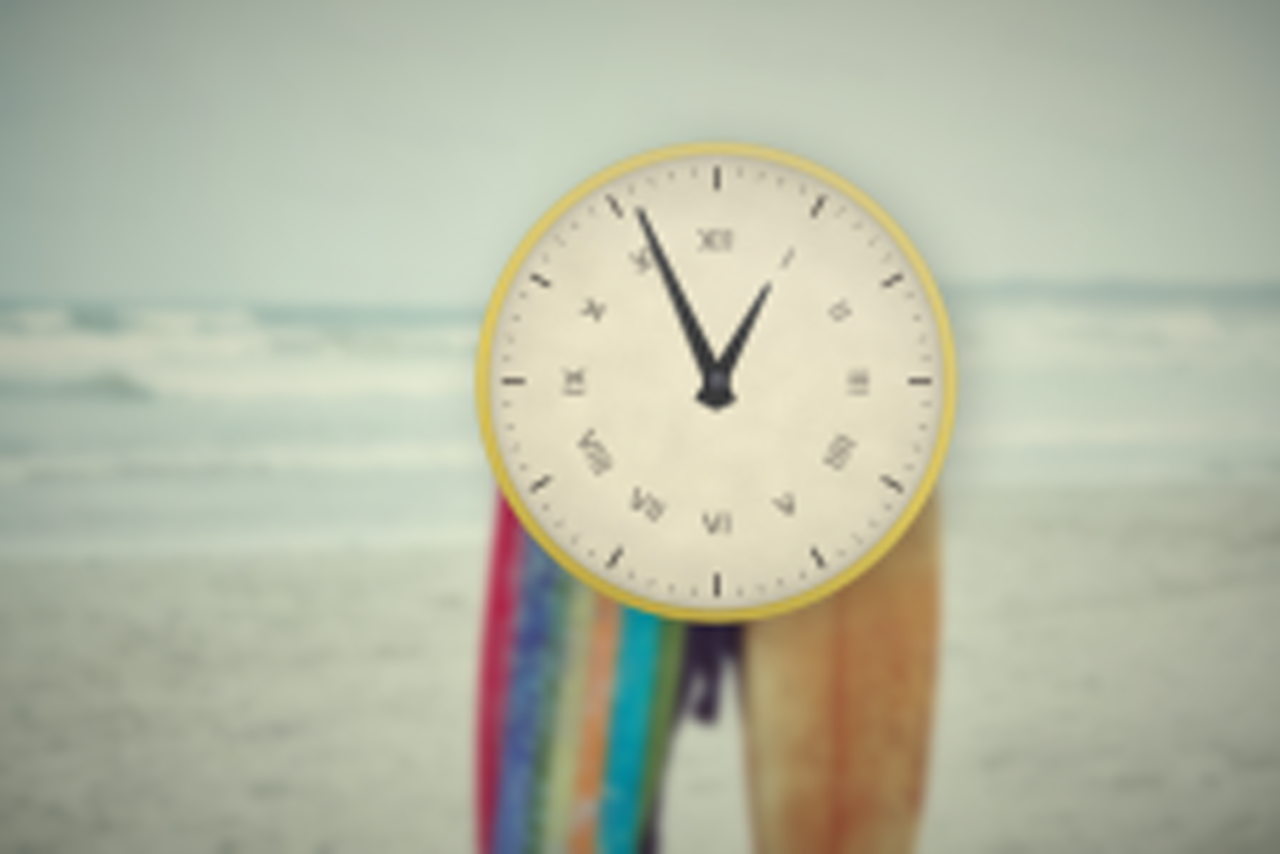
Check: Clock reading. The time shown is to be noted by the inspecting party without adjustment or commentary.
12:56
